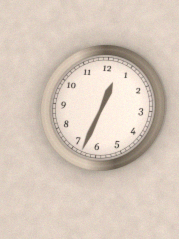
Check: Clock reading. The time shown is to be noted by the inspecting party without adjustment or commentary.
12:33
